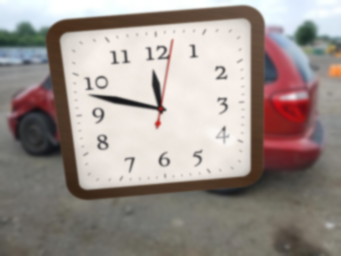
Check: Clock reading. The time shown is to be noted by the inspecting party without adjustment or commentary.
11:48:02
